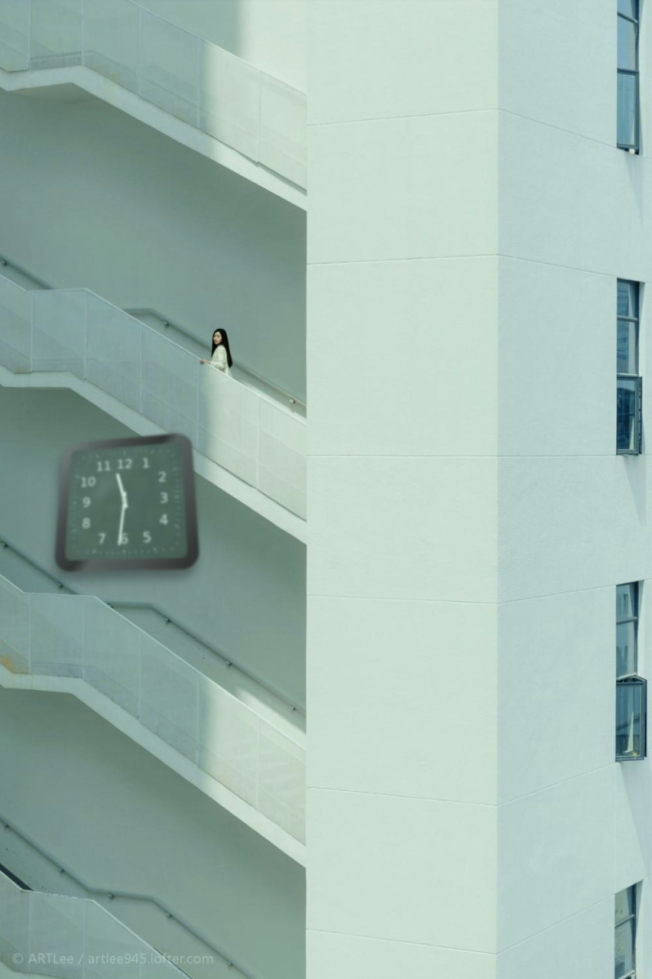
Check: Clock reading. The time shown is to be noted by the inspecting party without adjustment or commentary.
11:31
